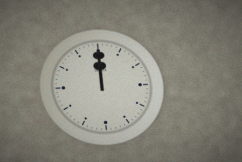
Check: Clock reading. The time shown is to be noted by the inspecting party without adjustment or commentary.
12:00
